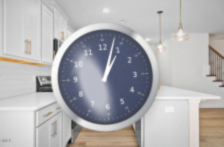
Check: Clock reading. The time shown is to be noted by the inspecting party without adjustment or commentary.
1:03
